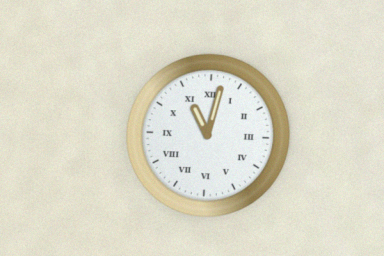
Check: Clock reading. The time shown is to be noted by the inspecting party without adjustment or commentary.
11:02
